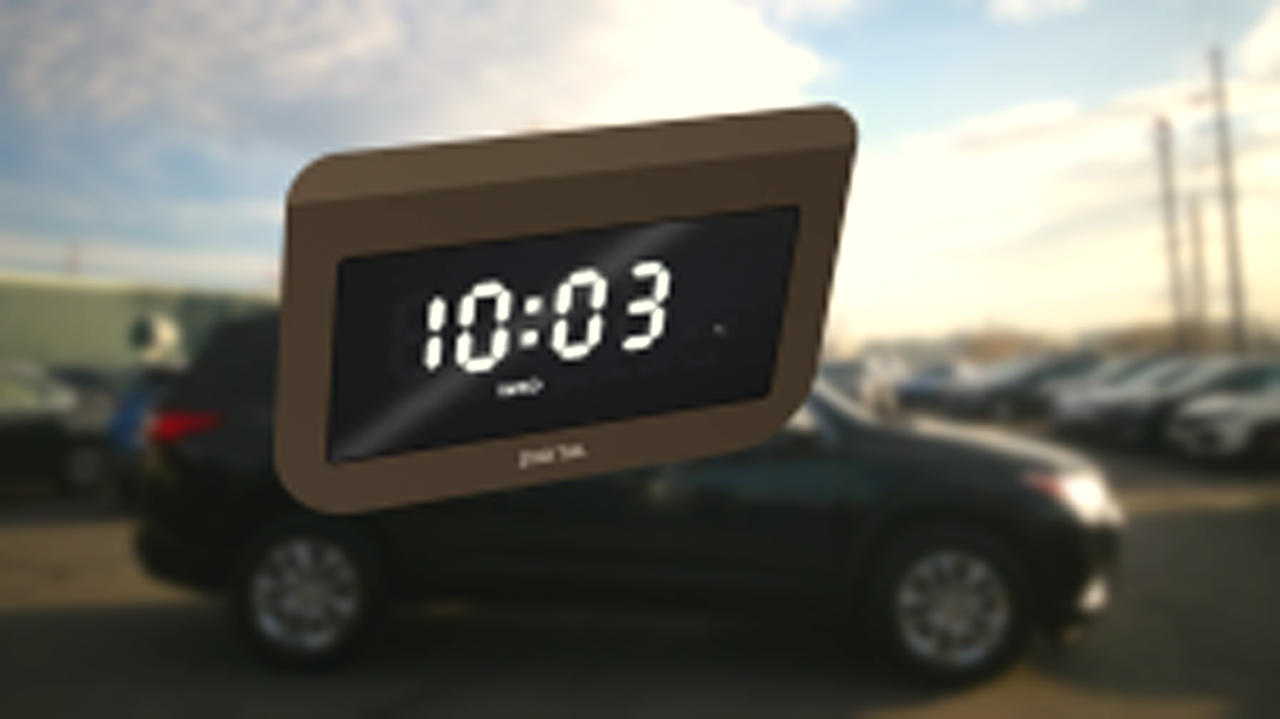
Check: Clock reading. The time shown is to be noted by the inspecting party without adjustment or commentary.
10:03
